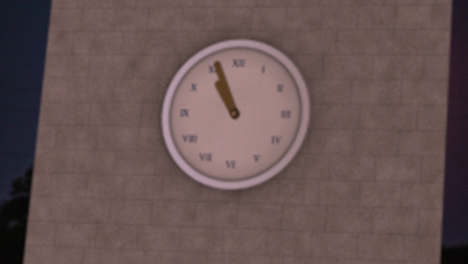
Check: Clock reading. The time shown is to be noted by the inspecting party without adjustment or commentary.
10:56
